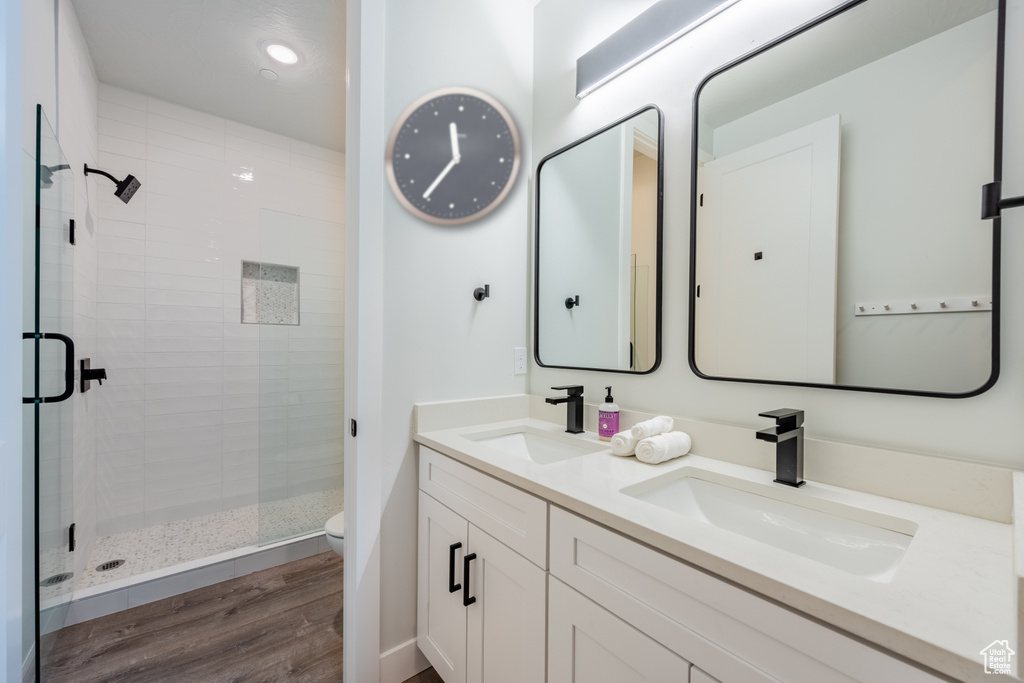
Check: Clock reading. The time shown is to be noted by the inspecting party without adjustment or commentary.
11:36
